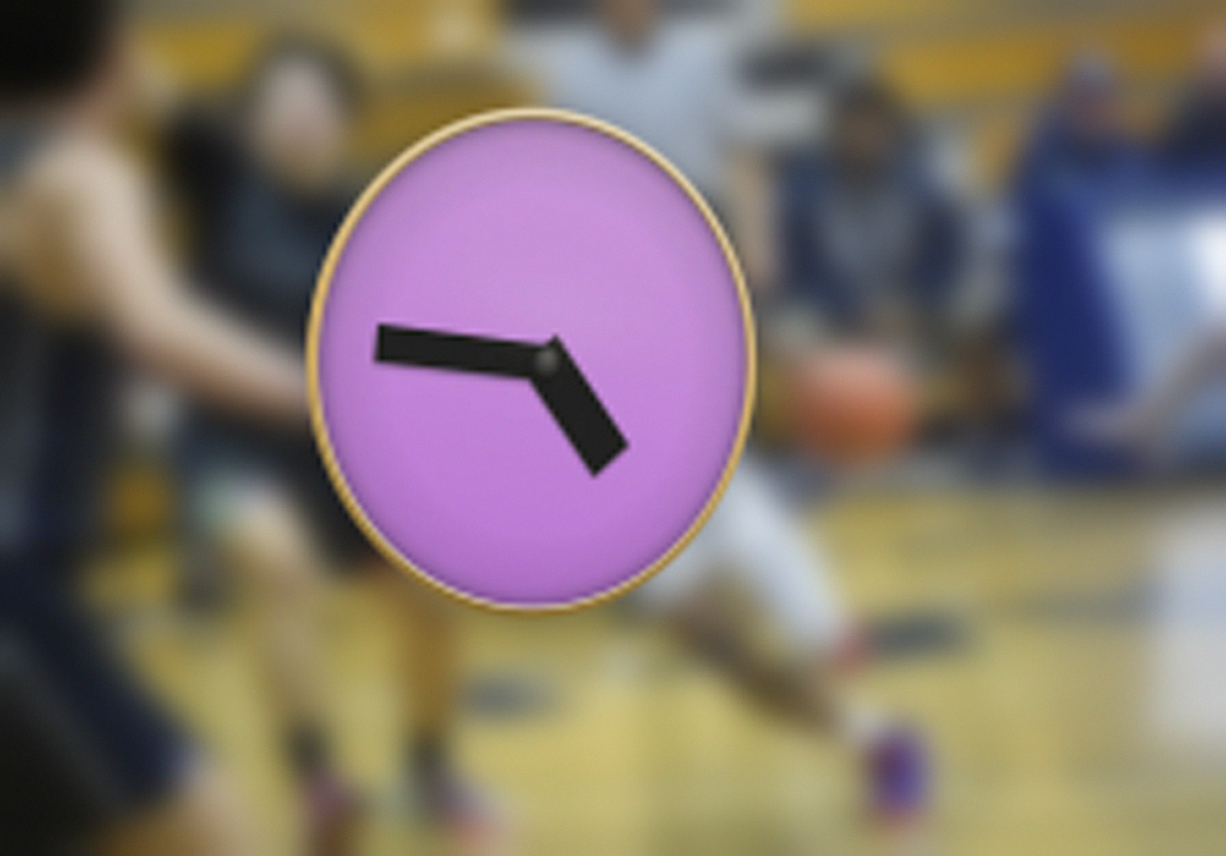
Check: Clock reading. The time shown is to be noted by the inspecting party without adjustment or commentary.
4:46
